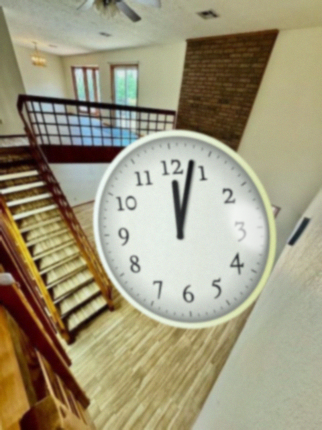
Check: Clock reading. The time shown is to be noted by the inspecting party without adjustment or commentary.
12:03
